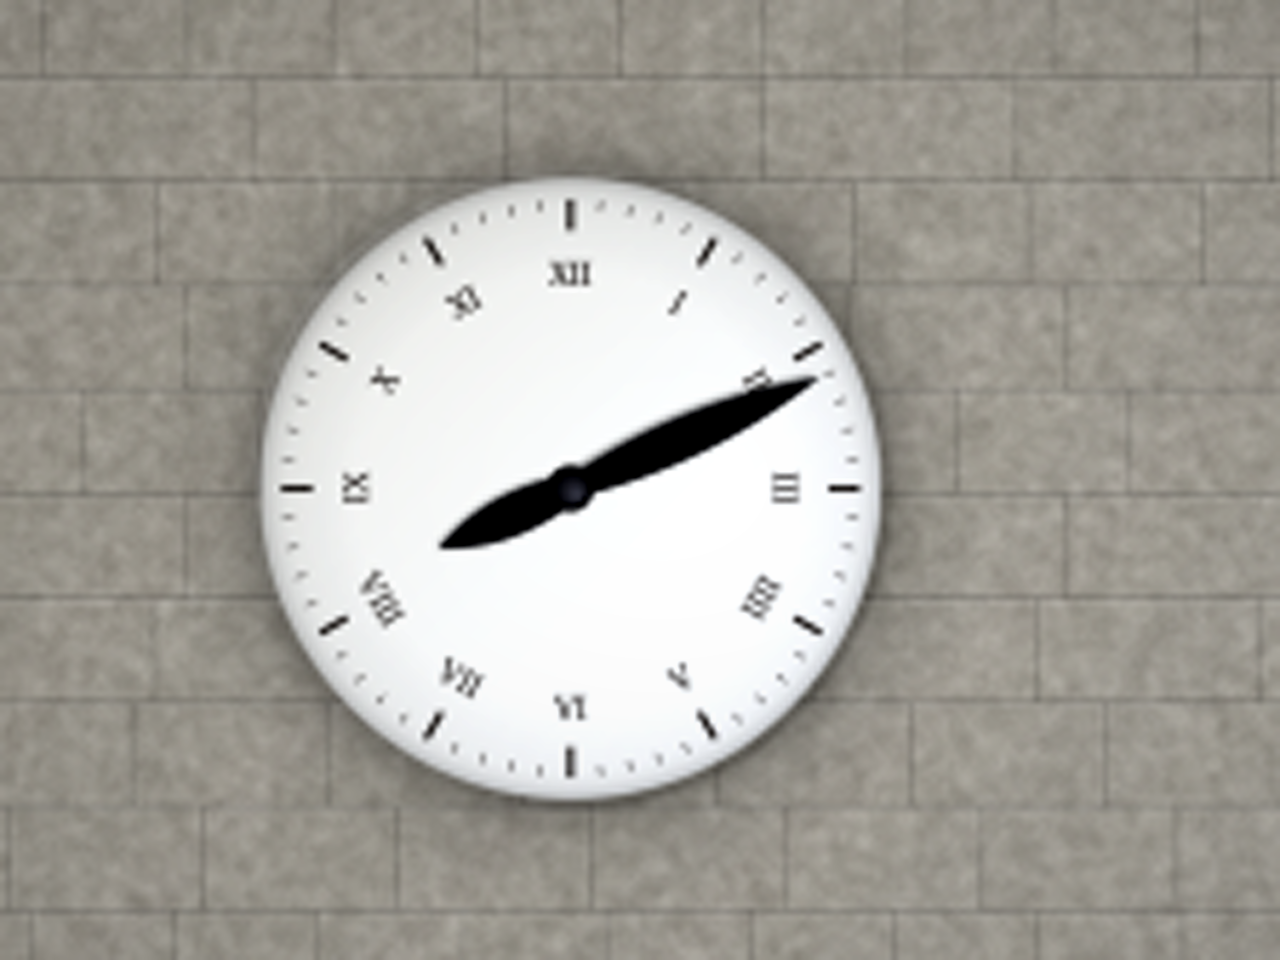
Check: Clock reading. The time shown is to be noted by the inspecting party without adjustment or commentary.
8:11
